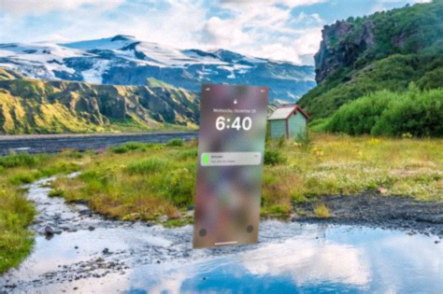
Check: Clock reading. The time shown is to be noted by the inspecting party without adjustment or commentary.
6:40
